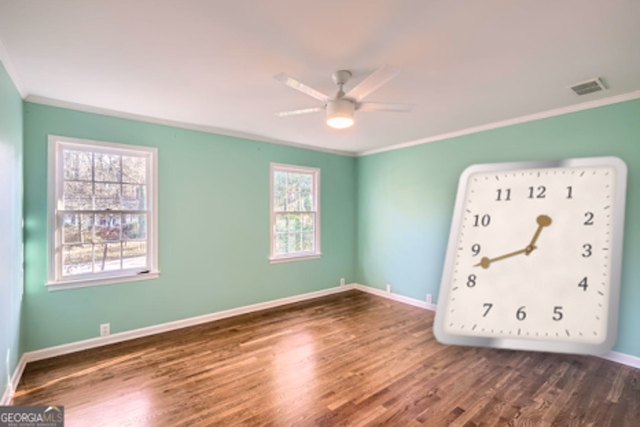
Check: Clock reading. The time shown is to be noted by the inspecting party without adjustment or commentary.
12:42
